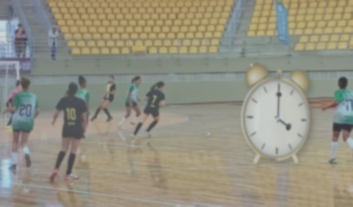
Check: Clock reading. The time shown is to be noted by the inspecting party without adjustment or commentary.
4:00
